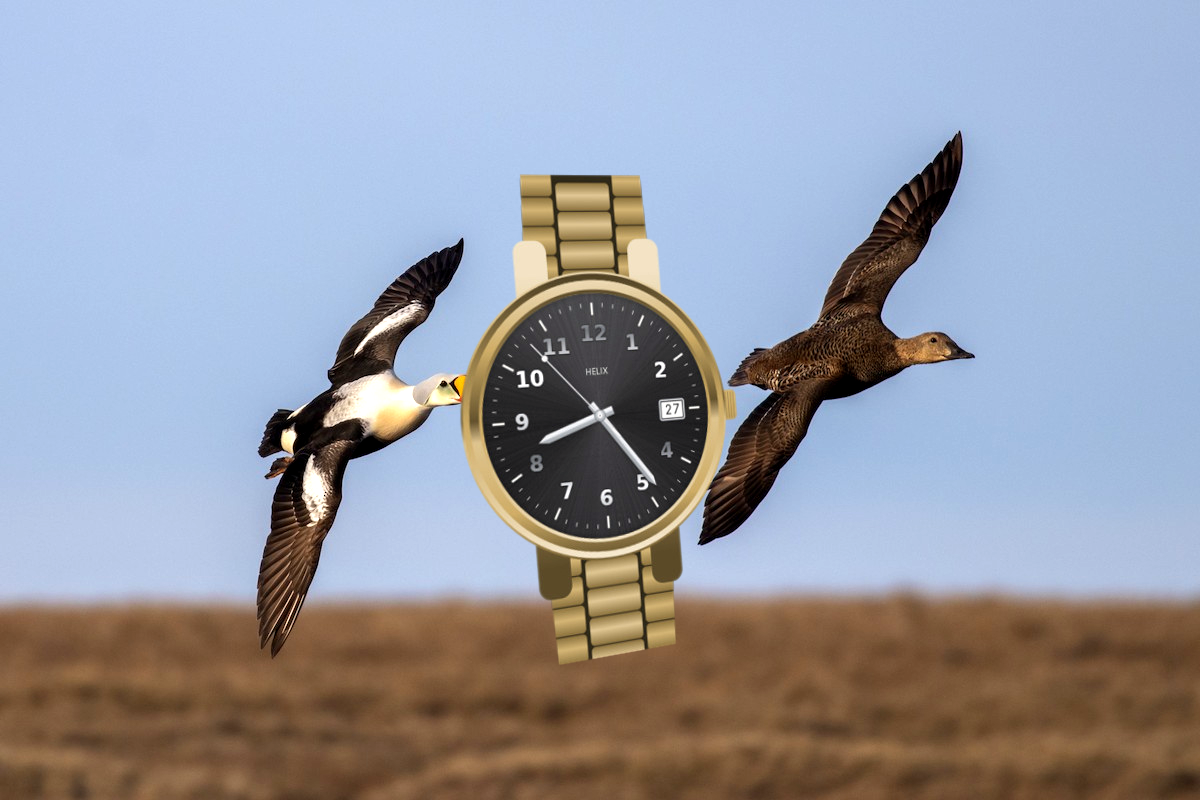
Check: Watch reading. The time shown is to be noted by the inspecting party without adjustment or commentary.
8:23:53
